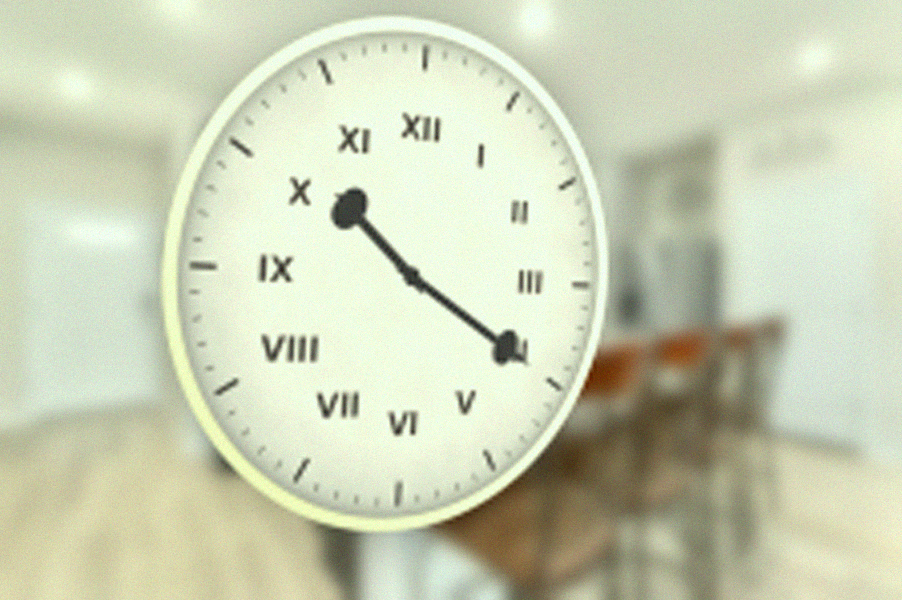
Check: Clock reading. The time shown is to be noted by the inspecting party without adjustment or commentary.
10:20
